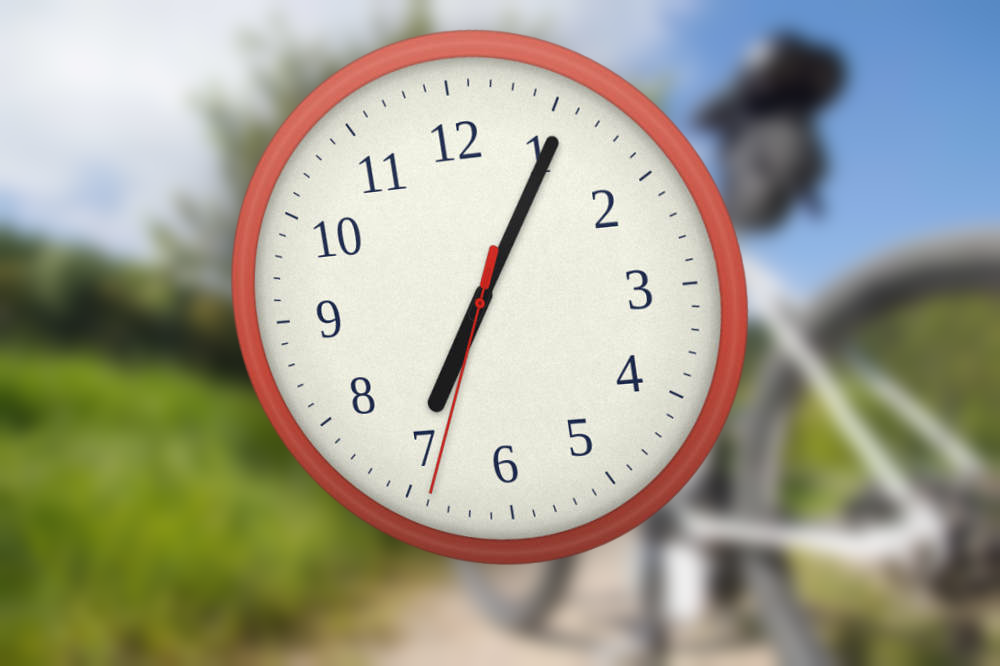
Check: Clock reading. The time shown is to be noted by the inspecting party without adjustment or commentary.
7:05:34
